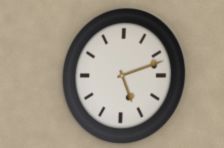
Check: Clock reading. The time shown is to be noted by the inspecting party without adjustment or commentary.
5:12
